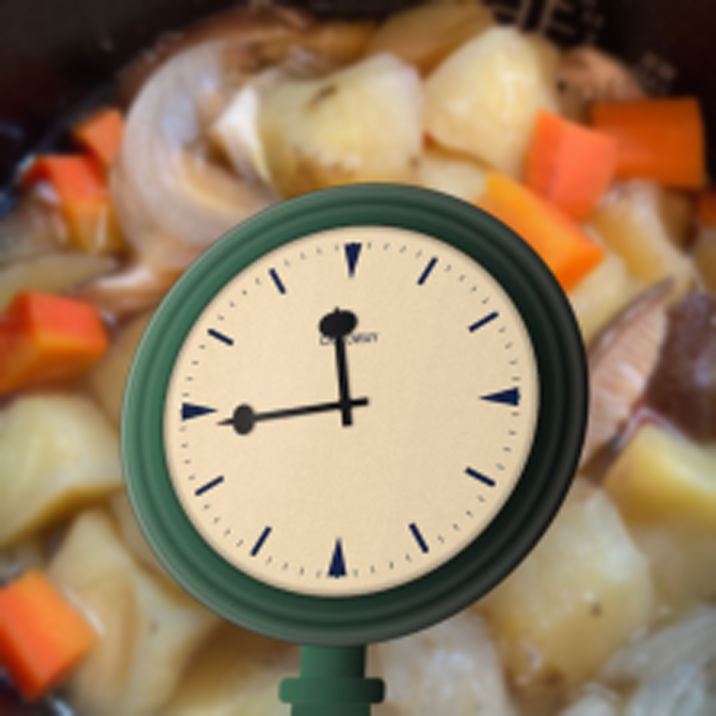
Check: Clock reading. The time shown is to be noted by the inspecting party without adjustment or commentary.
11:44
